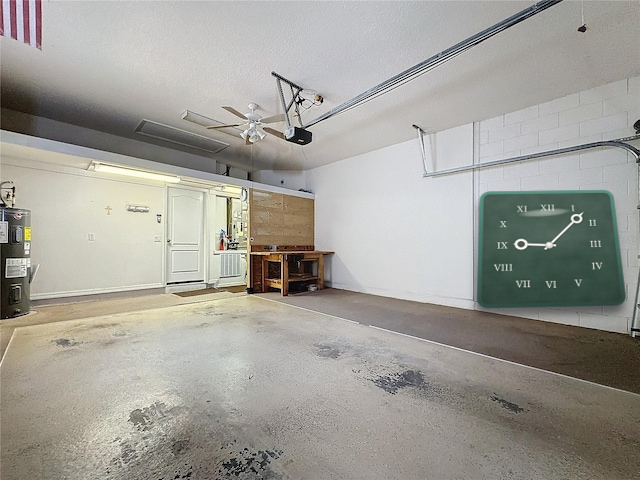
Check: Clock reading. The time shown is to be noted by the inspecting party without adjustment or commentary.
9:07
